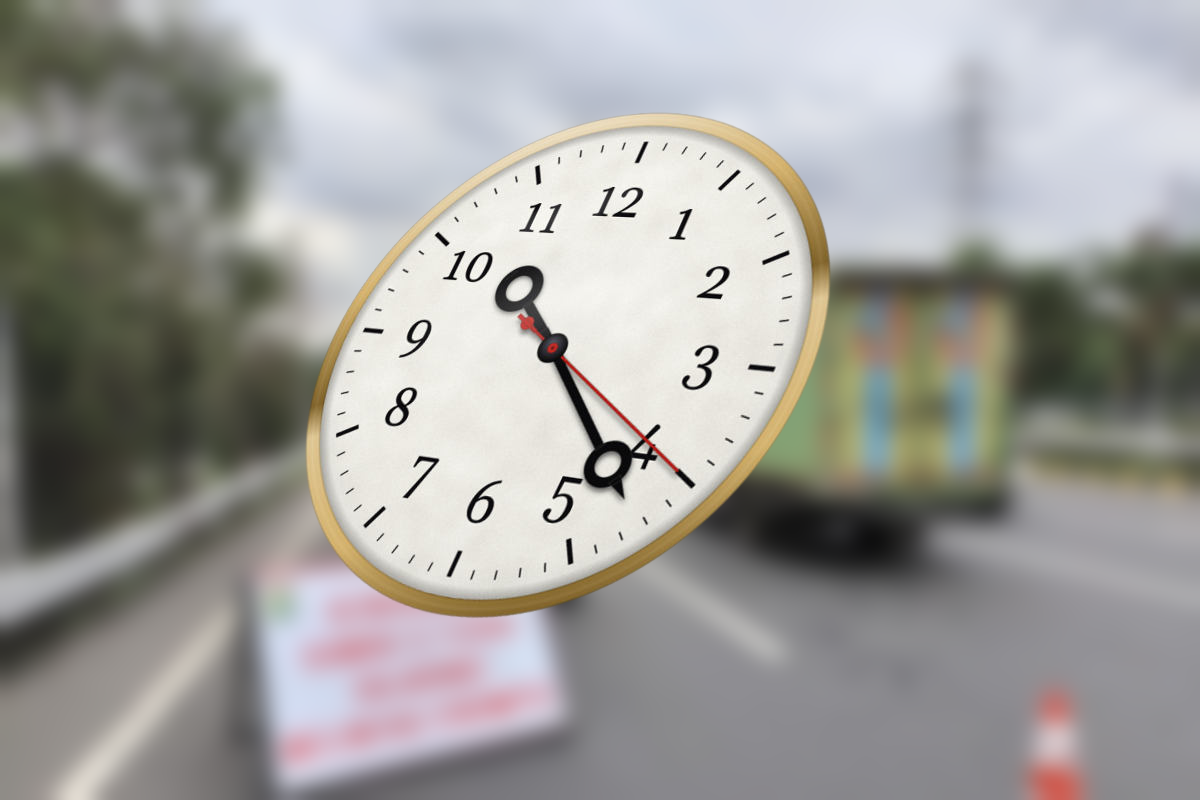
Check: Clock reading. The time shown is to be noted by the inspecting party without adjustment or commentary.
10:22:20
